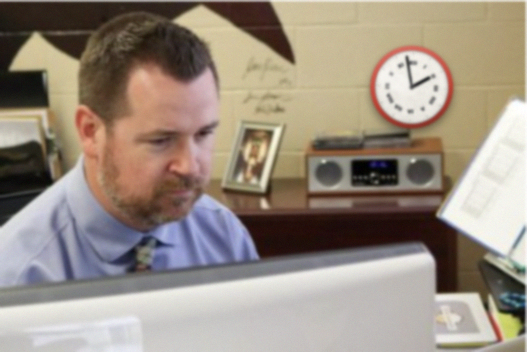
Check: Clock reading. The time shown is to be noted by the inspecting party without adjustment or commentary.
1:58
